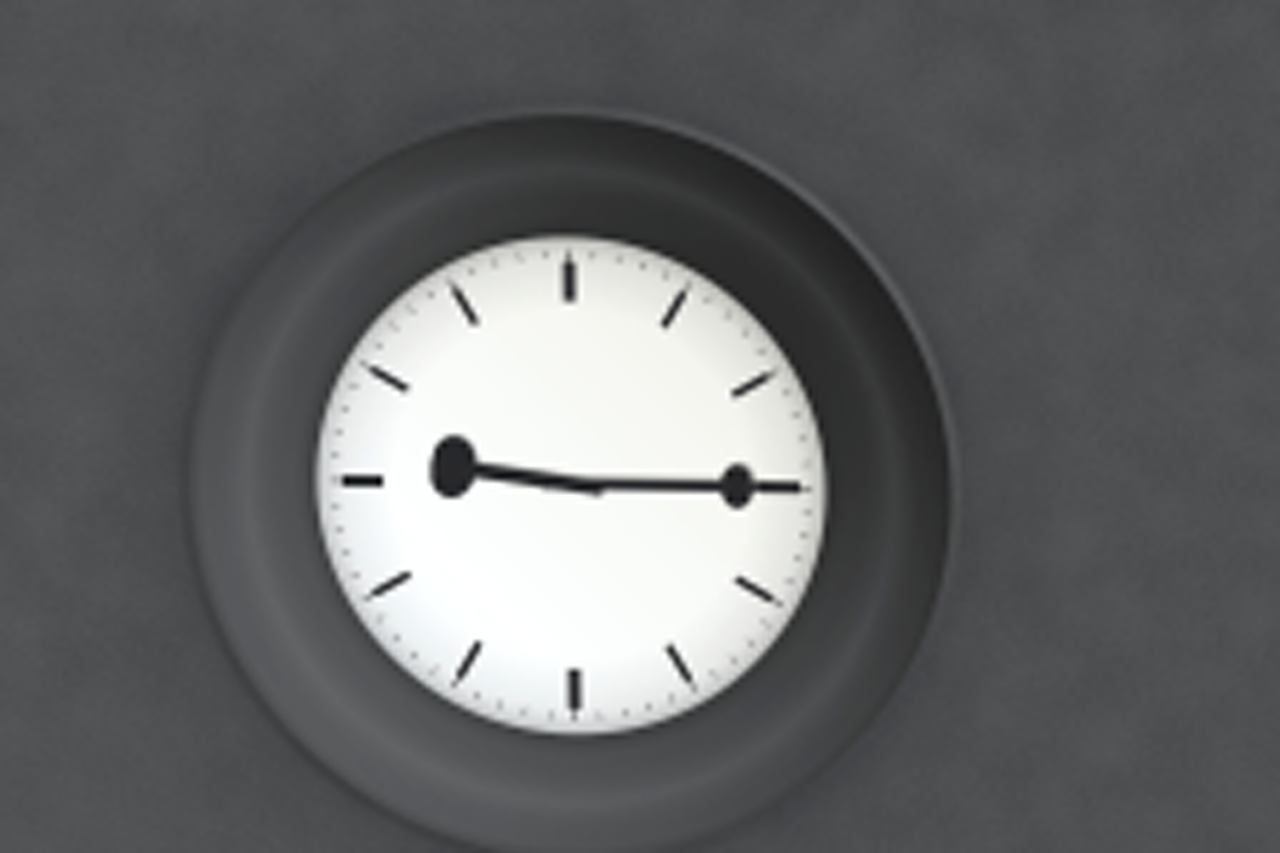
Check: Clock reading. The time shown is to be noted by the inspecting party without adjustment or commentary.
9:15
